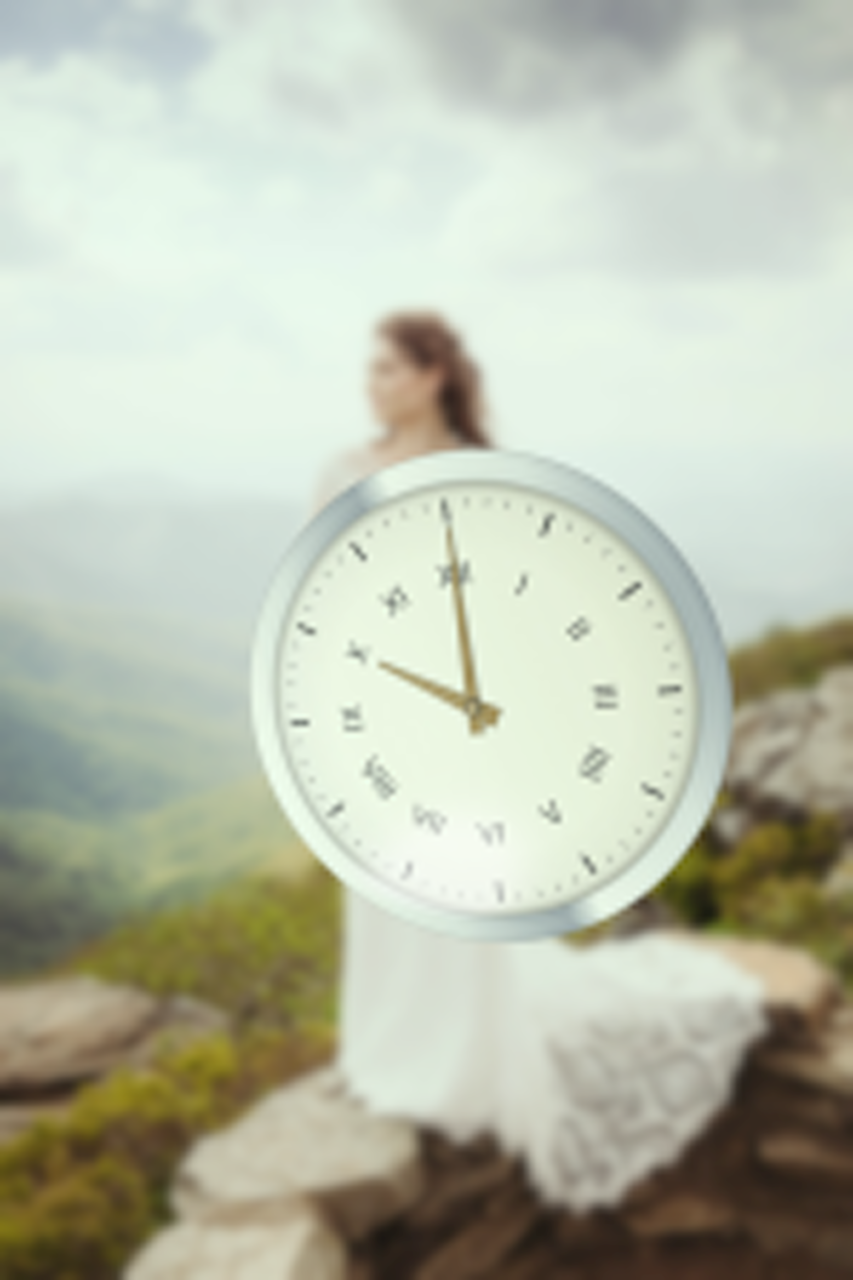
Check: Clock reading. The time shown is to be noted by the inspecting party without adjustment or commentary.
10:00
